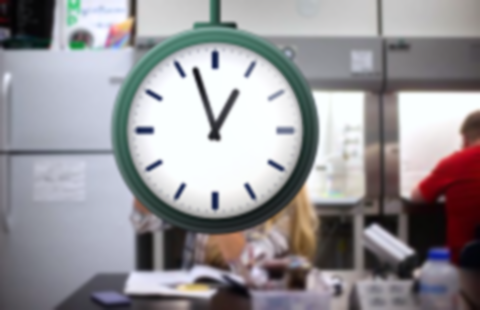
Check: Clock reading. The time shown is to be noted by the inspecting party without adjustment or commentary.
12:57
